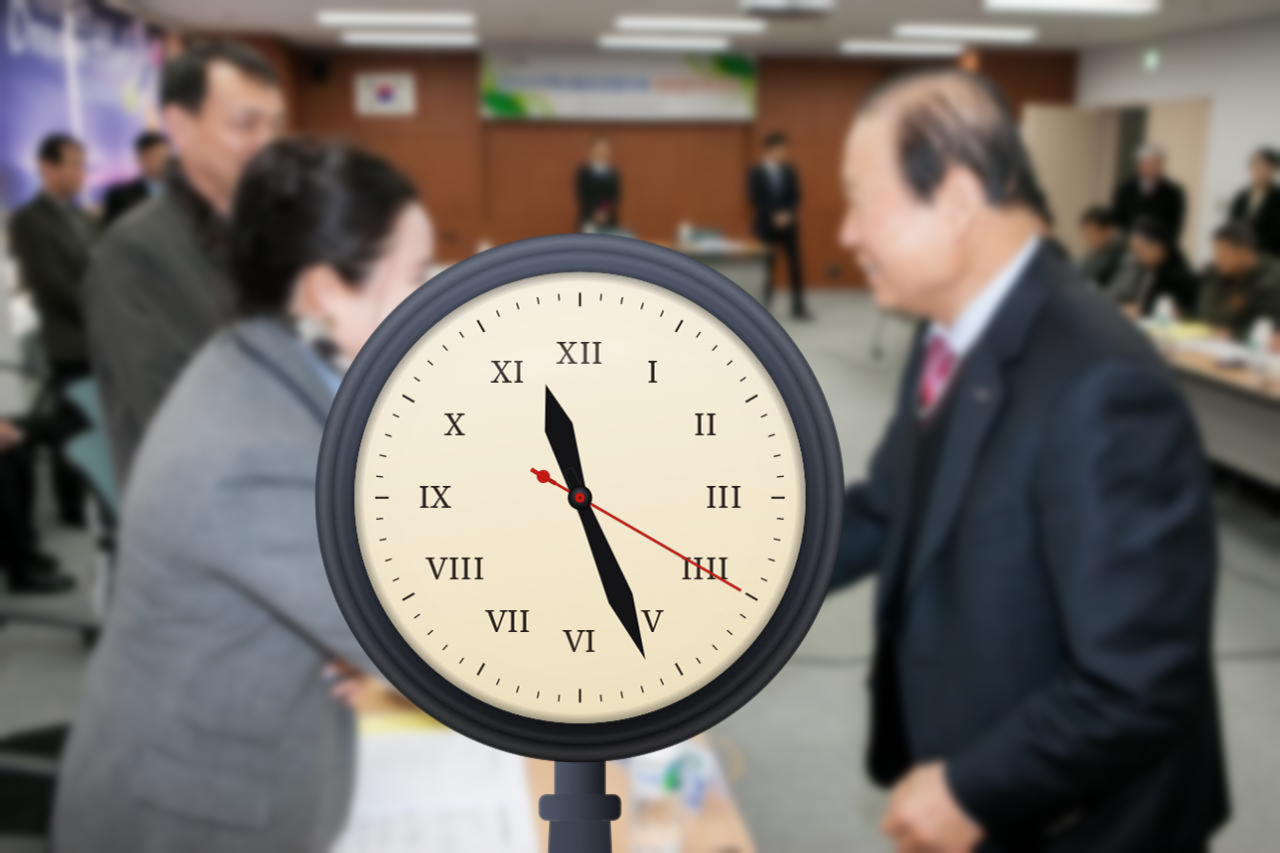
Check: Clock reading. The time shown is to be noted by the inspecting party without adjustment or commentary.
11:26:20
